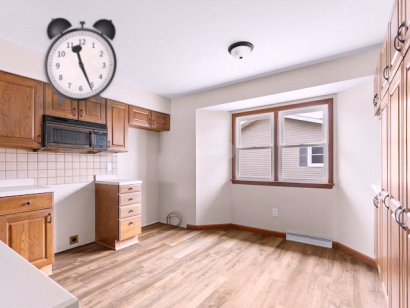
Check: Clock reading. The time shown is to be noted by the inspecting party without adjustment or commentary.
11:26
